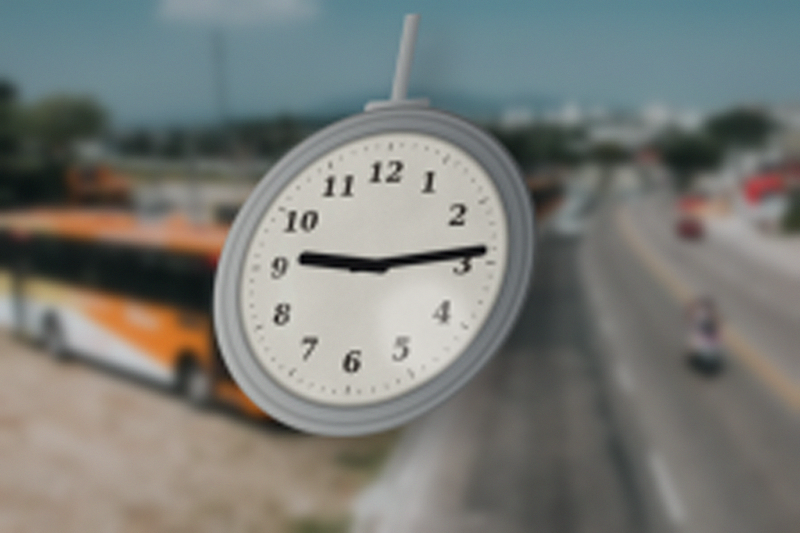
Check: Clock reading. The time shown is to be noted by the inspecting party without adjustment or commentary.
9:14
